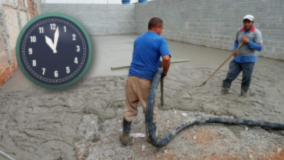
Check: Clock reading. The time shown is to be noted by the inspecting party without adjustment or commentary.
11:02
